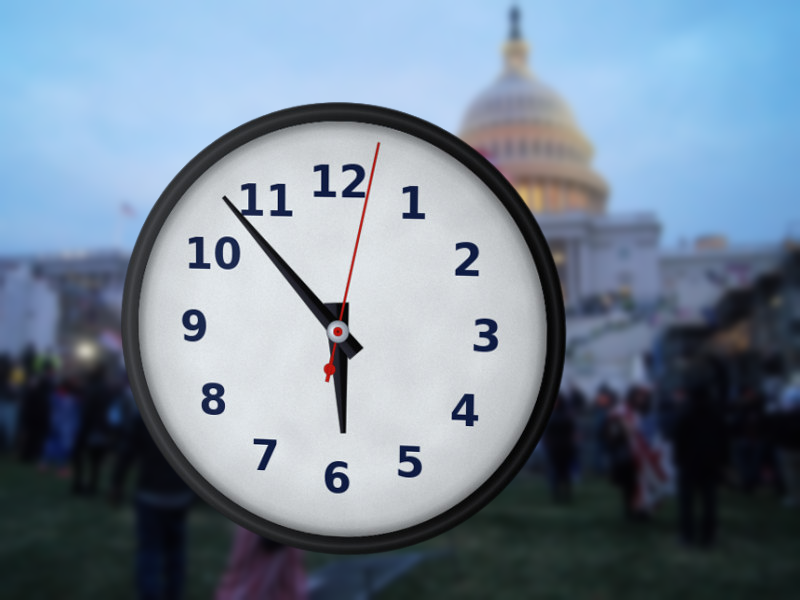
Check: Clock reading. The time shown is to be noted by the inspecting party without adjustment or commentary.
5:53:02
